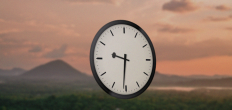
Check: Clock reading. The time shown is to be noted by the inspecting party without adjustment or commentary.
9:31
